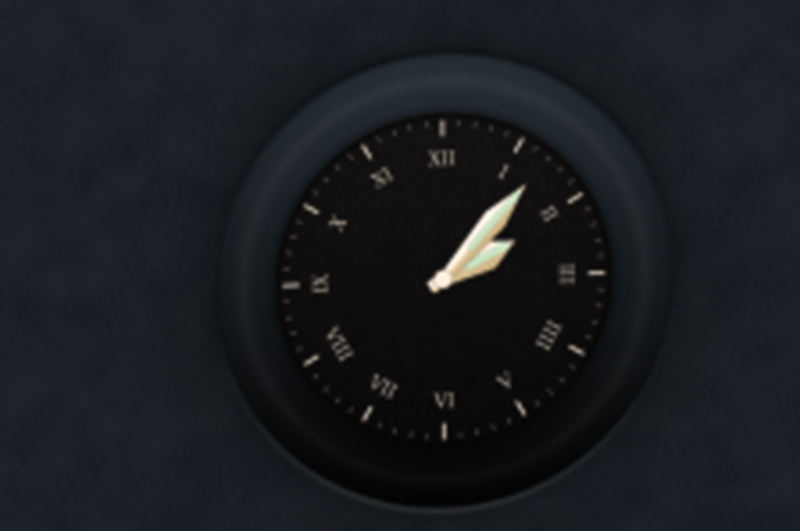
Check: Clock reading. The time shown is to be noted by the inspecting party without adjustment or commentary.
2:07
